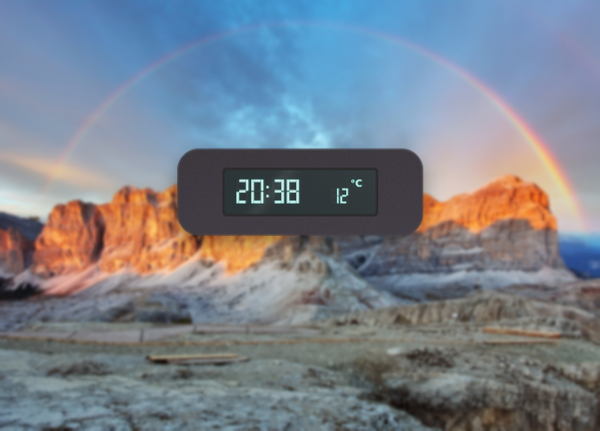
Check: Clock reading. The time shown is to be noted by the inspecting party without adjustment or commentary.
20:38
